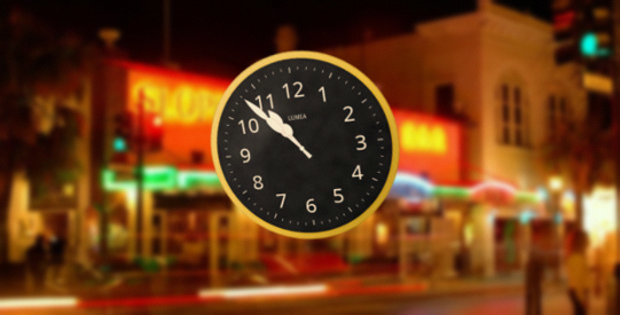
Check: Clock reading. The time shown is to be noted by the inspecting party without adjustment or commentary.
10:53
